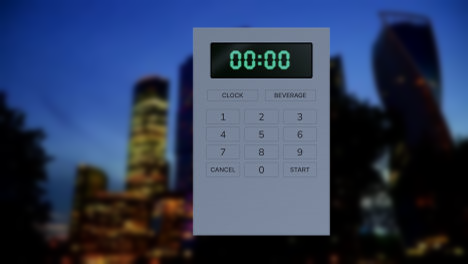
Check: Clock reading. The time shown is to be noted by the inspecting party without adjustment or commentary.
0:00
